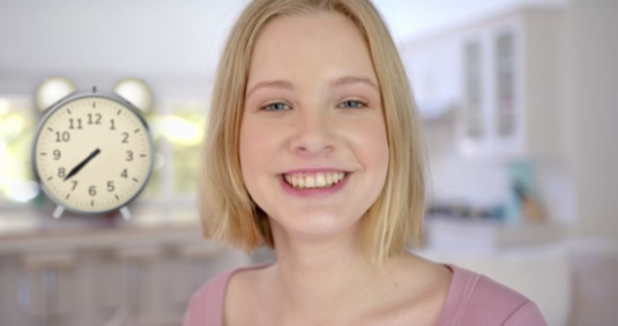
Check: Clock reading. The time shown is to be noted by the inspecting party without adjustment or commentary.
7:38
